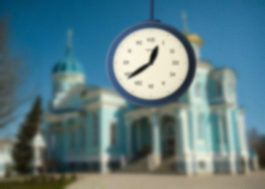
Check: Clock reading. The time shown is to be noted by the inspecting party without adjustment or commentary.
12:39
